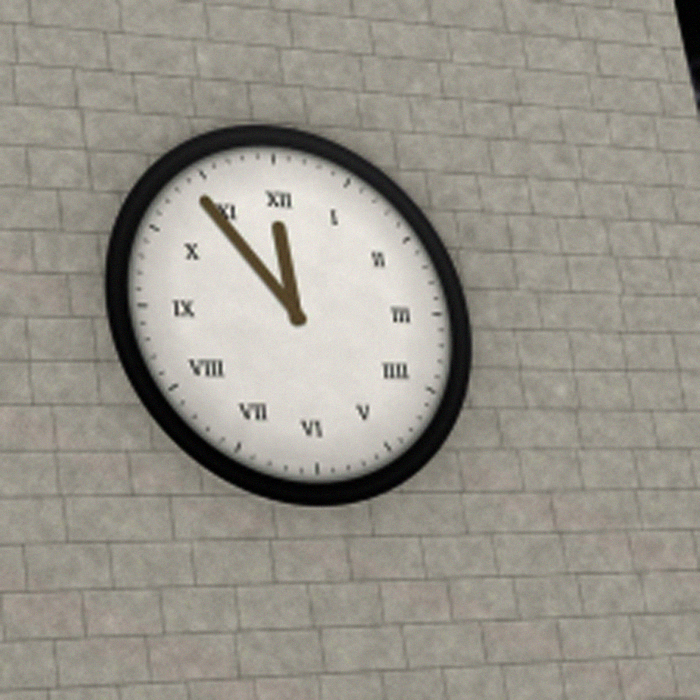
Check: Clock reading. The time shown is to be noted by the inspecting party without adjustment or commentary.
11:54
